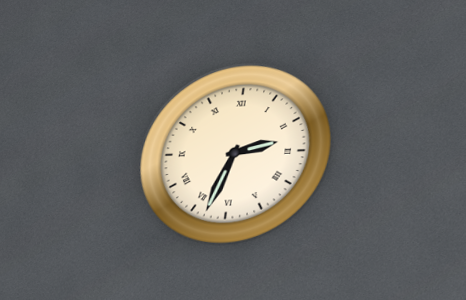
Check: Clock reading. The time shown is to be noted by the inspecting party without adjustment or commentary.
2:33
